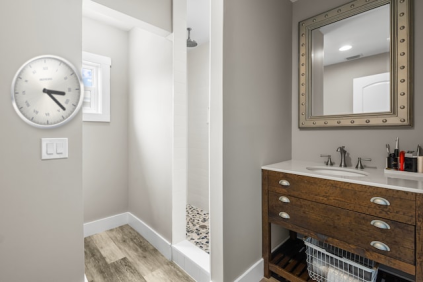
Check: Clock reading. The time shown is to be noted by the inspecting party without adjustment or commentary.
3:23
